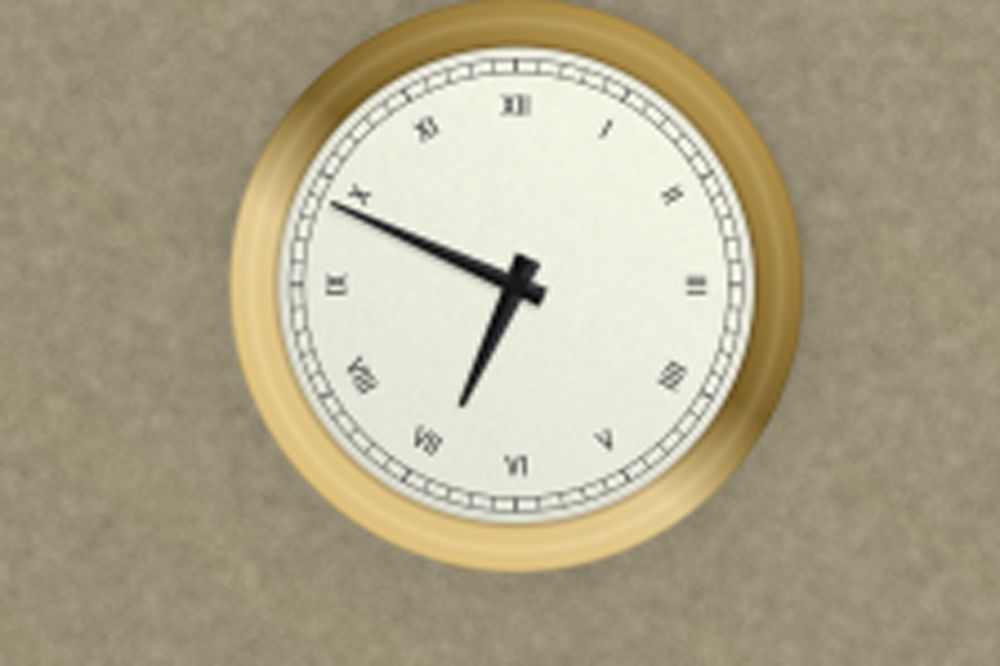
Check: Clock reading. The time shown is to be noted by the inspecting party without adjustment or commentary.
6:49
